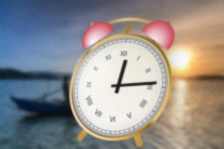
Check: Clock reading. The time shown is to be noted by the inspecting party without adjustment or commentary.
12:14
